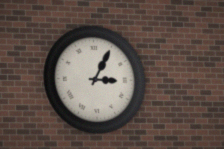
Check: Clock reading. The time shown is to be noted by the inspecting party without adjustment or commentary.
3:05
